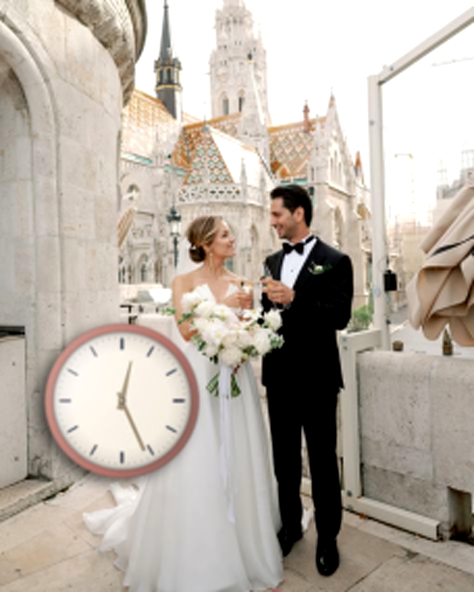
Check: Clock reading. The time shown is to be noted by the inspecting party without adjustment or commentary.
12:26
